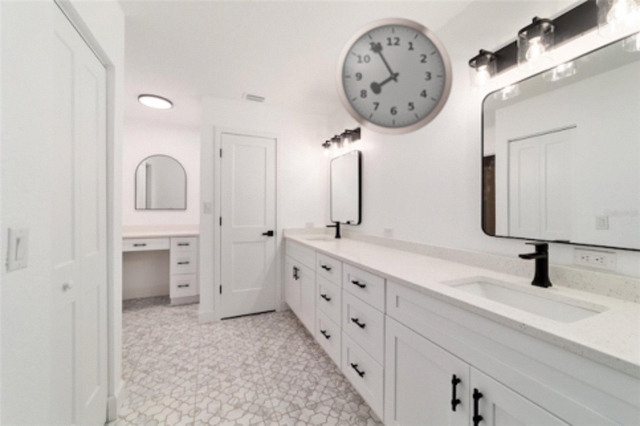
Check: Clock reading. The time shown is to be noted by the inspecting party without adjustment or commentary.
7:55
